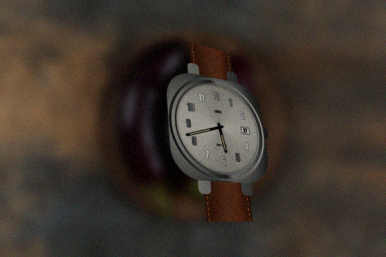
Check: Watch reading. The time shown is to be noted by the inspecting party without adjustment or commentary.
5:42
